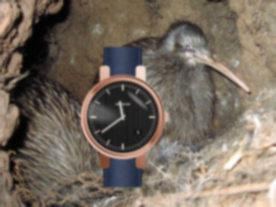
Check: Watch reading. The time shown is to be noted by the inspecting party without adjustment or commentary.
11:39
